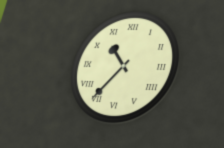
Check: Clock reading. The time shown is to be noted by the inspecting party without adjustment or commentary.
10:36
